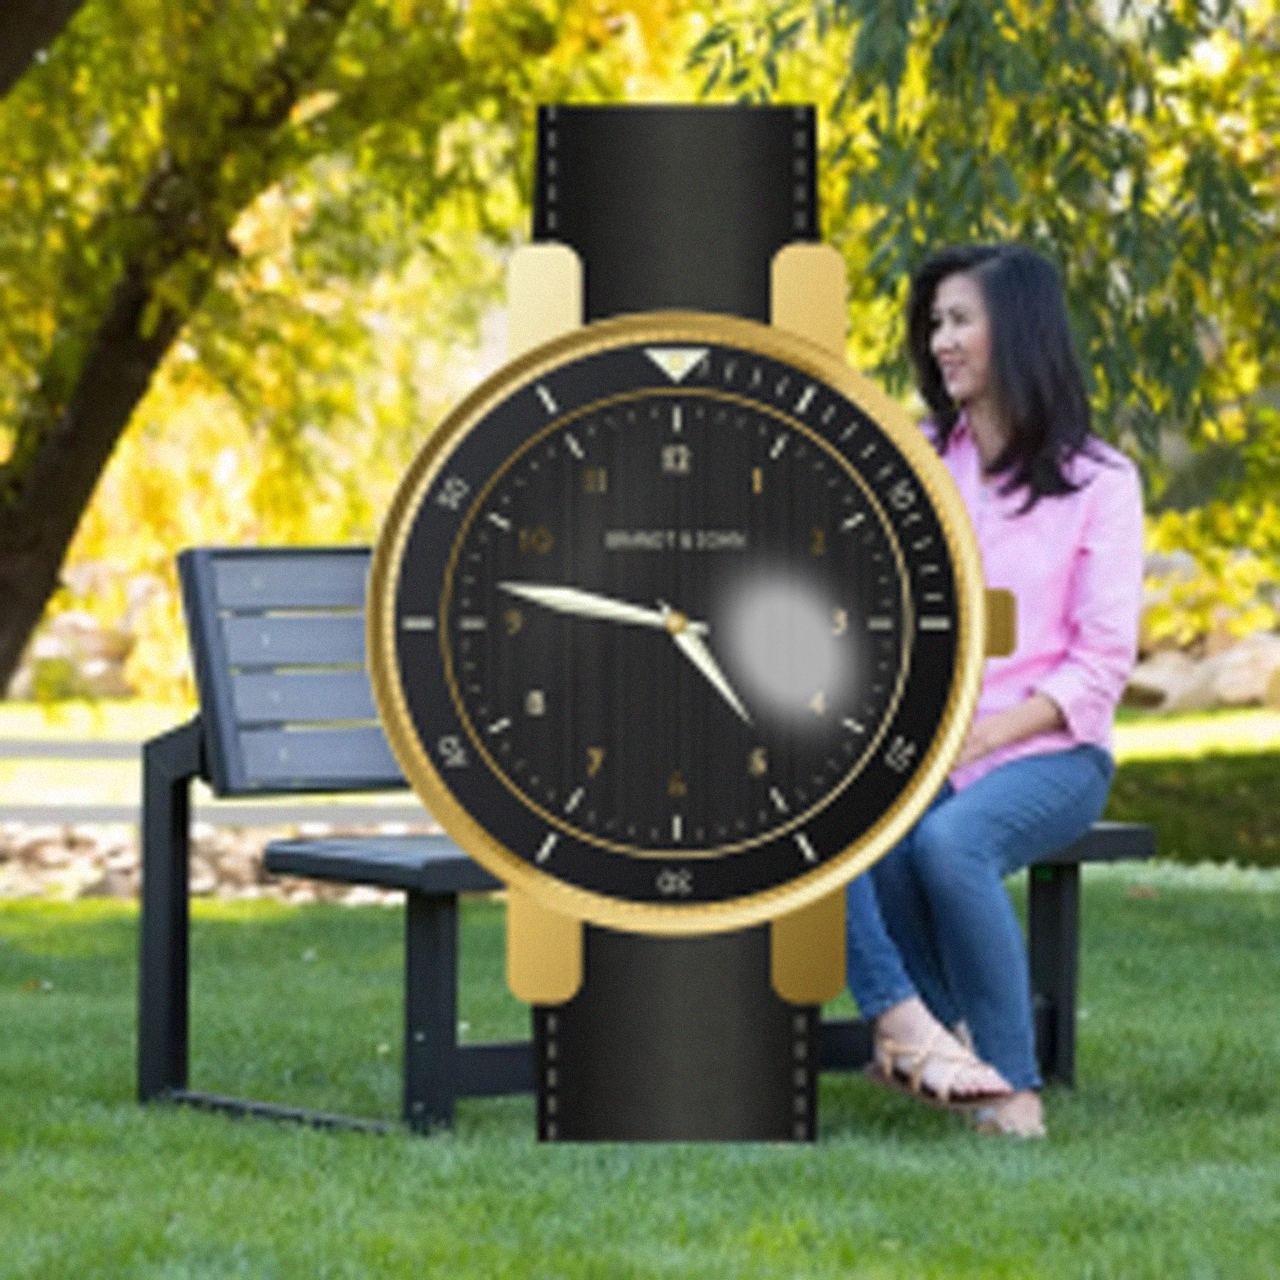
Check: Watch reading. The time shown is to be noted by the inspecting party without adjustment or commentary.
4:47
